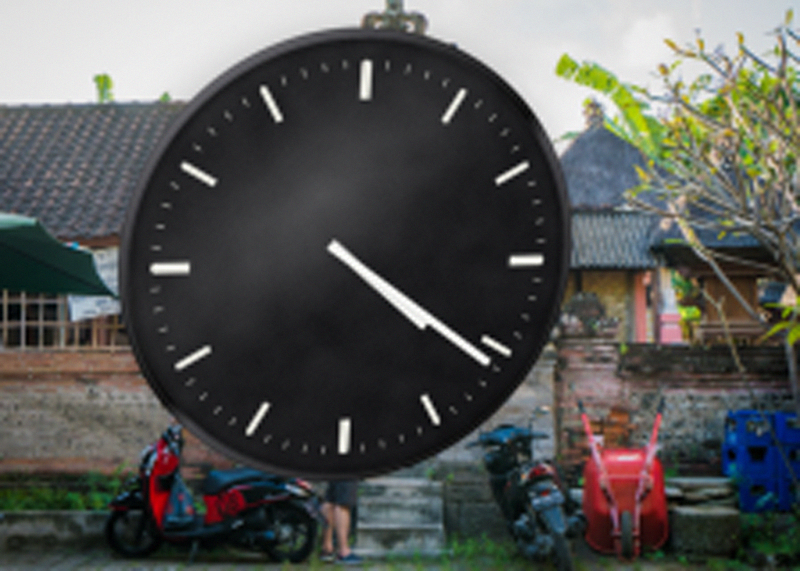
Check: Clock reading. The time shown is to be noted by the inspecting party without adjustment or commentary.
4:21
